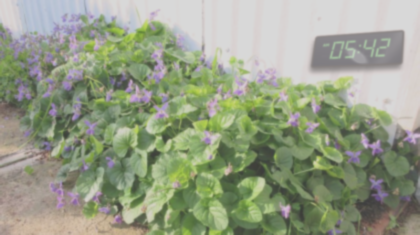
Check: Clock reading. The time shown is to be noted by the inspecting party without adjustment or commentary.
5:42
